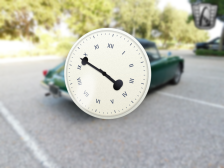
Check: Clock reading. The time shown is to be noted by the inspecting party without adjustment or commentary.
3:48
